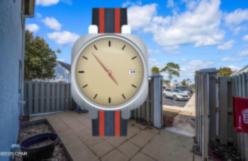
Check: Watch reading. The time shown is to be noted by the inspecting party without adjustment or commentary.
4:53
